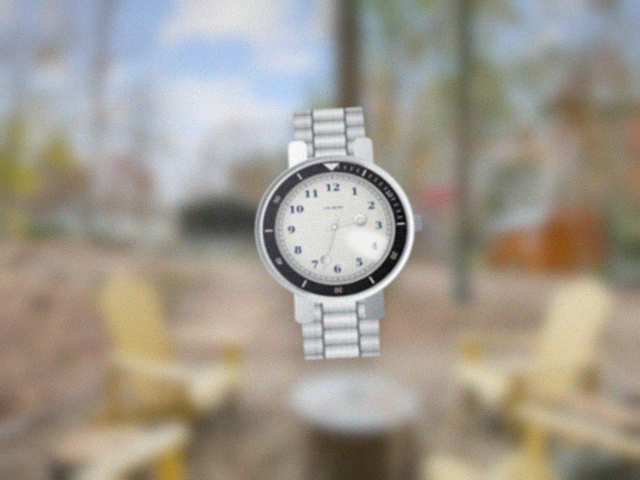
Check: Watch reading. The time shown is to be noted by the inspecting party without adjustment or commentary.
2:33
